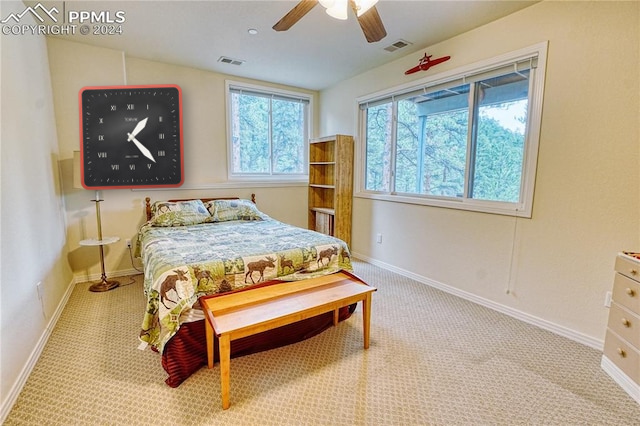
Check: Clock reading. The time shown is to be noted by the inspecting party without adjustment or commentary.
1:23
